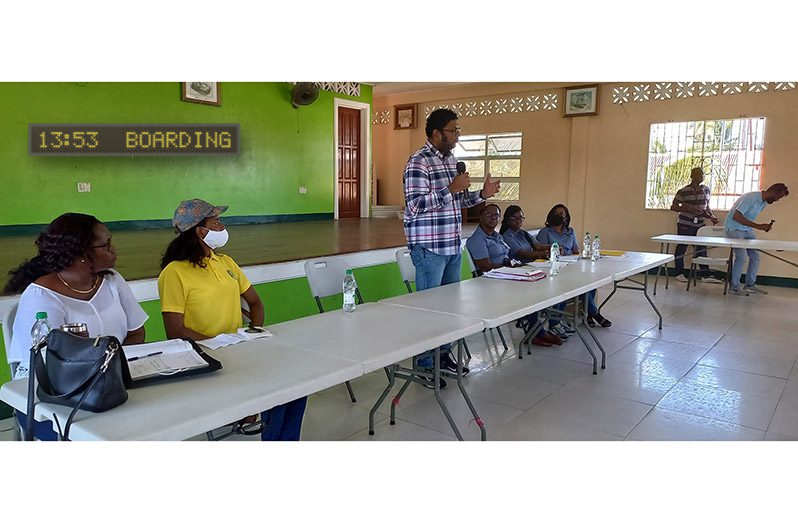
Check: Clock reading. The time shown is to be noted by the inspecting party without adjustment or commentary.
13:53
